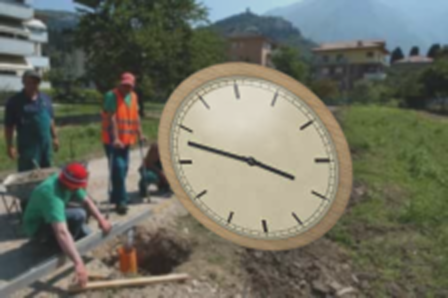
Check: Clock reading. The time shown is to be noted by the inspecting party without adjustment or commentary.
3:48
